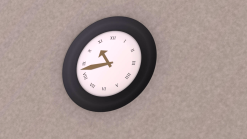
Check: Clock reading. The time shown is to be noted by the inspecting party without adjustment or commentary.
10:43
